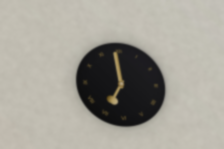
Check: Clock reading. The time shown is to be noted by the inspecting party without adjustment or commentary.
6:59
